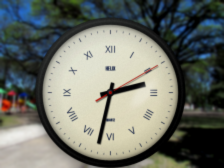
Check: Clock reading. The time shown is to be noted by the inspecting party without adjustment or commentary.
2:32:10
